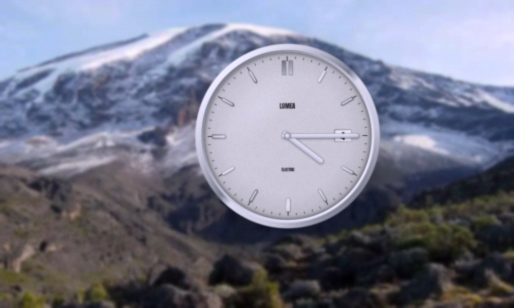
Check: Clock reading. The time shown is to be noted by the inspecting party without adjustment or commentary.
4:15
